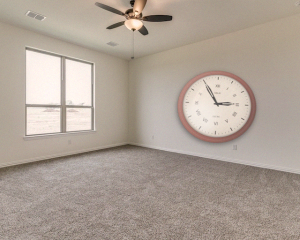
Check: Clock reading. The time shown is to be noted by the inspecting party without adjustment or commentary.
2:55
